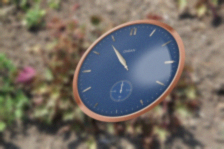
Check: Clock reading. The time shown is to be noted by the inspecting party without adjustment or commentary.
10:54
